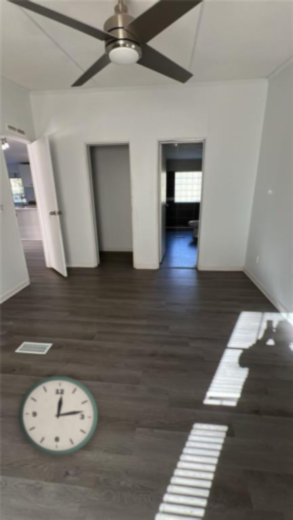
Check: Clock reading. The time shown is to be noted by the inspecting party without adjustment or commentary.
12:13
